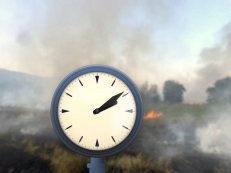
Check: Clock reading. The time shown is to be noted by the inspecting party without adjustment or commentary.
2:09
